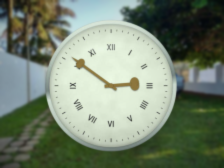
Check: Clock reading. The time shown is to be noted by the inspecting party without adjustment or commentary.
2:51
